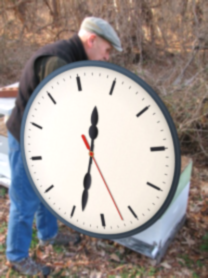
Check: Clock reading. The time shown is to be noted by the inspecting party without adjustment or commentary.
12:33:27
